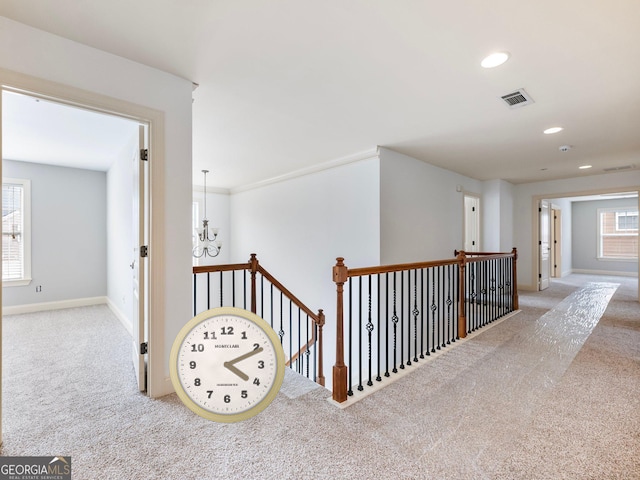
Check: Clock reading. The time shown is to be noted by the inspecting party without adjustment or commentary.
4:11
